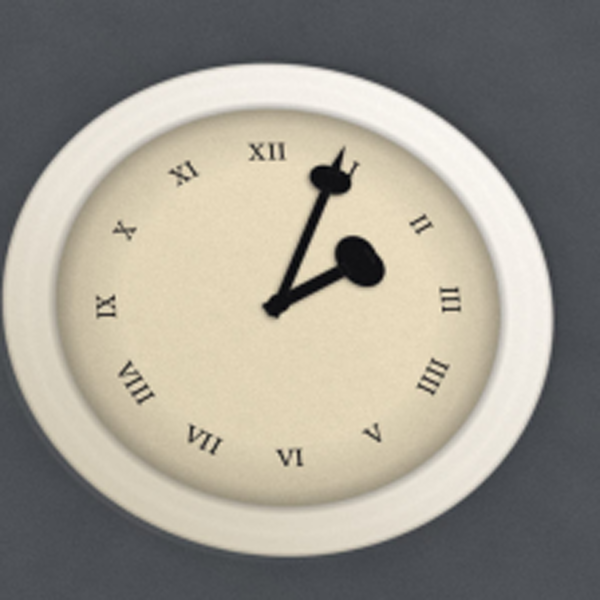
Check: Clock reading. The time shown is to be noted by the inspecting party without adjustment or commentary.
2:04
